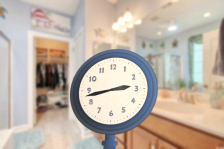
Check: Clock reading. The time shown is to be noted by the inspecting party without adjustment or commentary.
2:43
